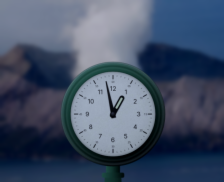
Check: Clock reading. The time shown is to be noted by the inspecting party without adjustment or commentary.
12:58
